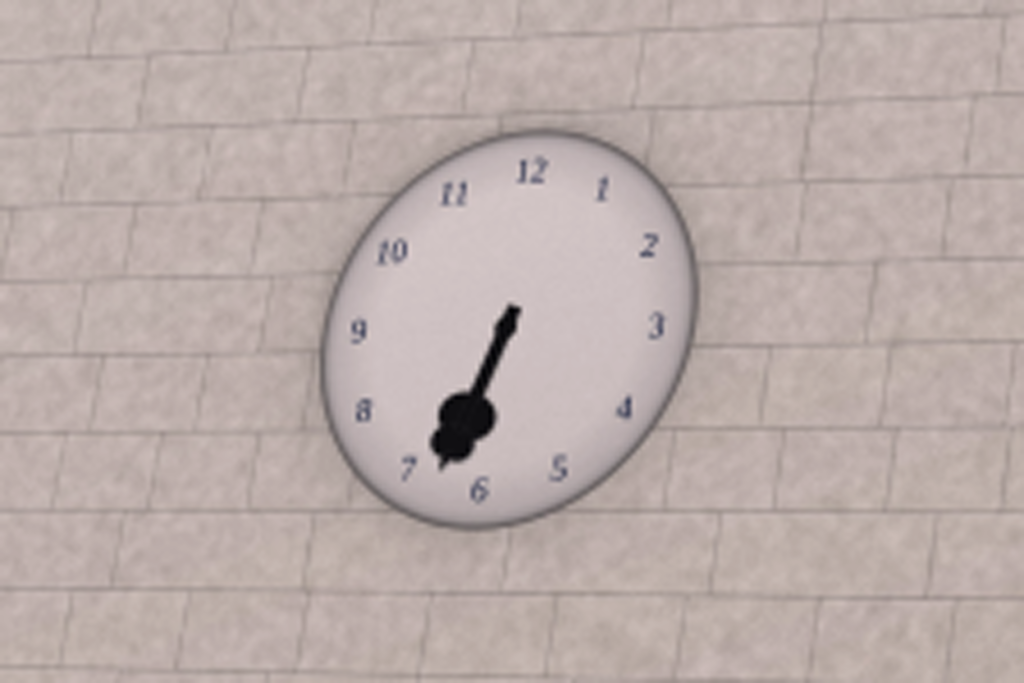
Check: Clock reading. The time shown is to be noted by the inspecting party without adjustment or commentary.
6:33
